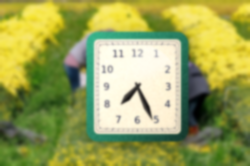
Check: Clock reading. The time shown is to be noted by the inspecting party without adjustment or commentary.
7:26
